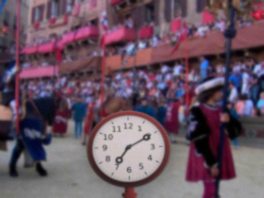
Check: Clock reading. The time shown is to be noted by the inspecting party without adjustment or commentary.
7:10
